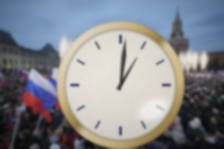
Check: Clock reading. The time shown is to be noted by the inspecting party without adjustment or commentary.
1:01
